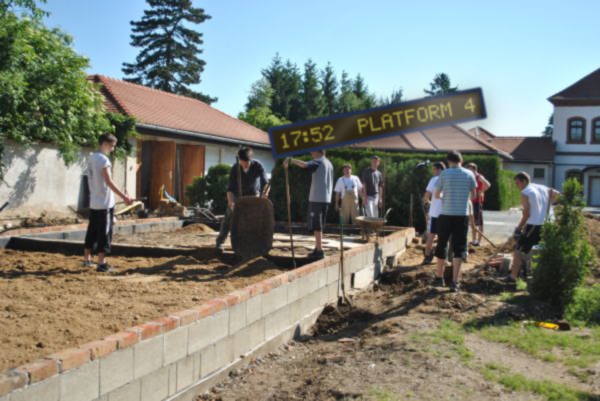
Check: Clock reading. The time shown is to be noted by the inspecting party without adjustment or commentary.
17:52
